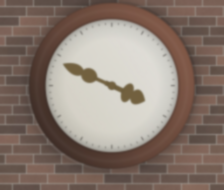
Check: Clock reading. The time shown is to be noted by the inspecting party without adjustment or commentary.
3:49
